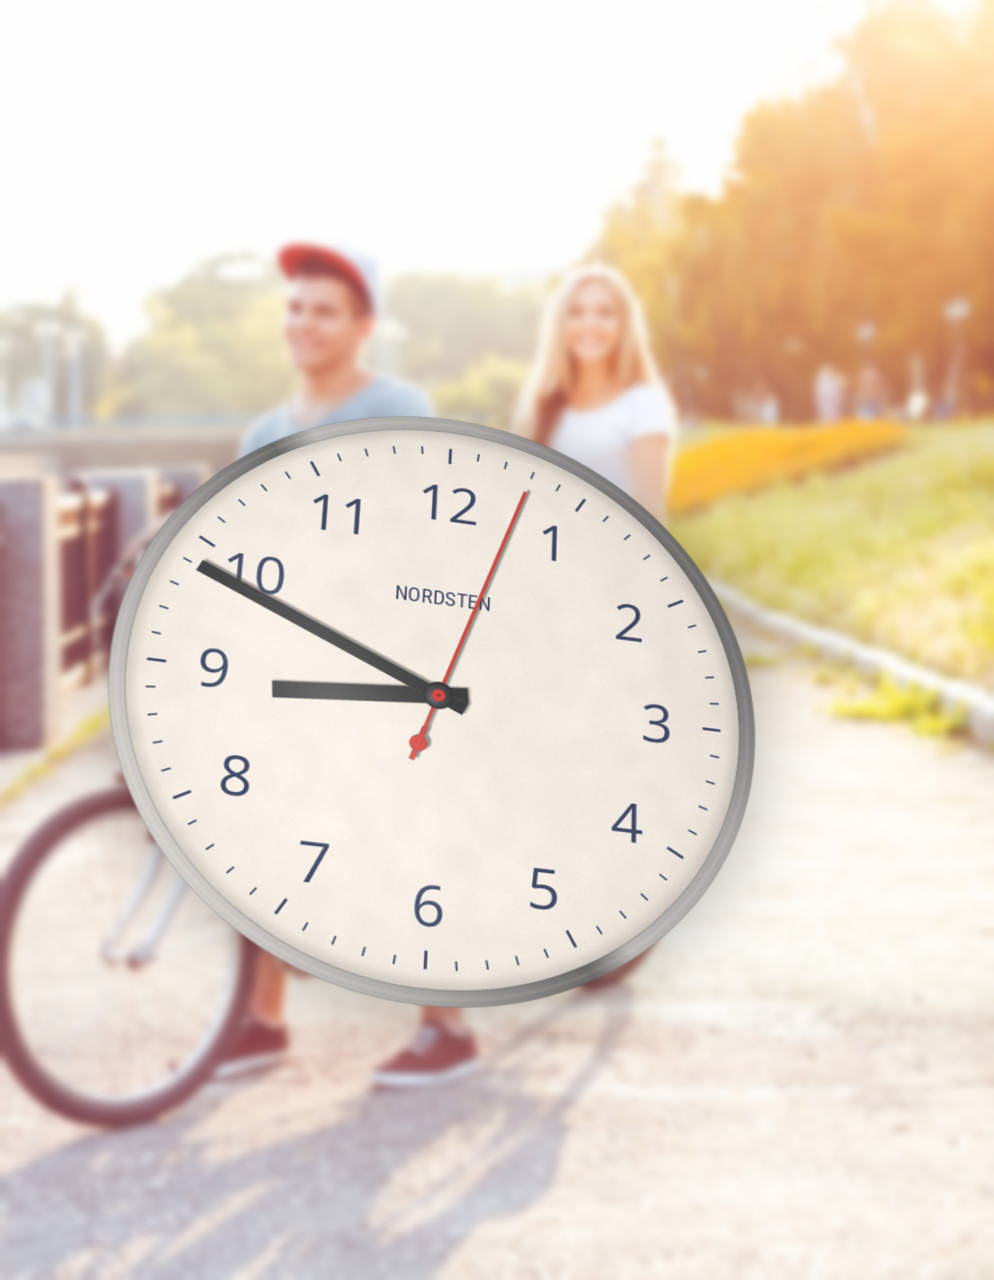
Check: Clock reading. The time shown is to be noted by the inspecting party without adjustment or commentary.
8:49:03
